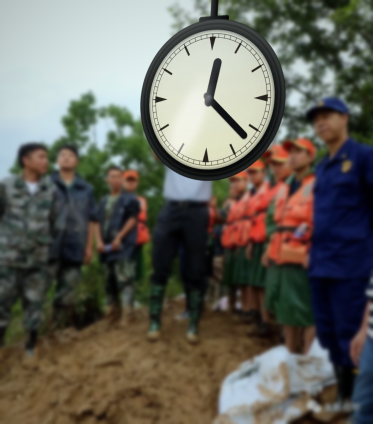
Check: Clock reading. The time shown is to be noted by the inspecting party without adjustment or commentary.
12:22
